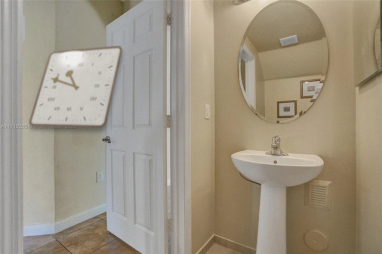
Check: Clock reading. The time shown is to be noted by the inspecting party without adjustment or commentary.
10:48
